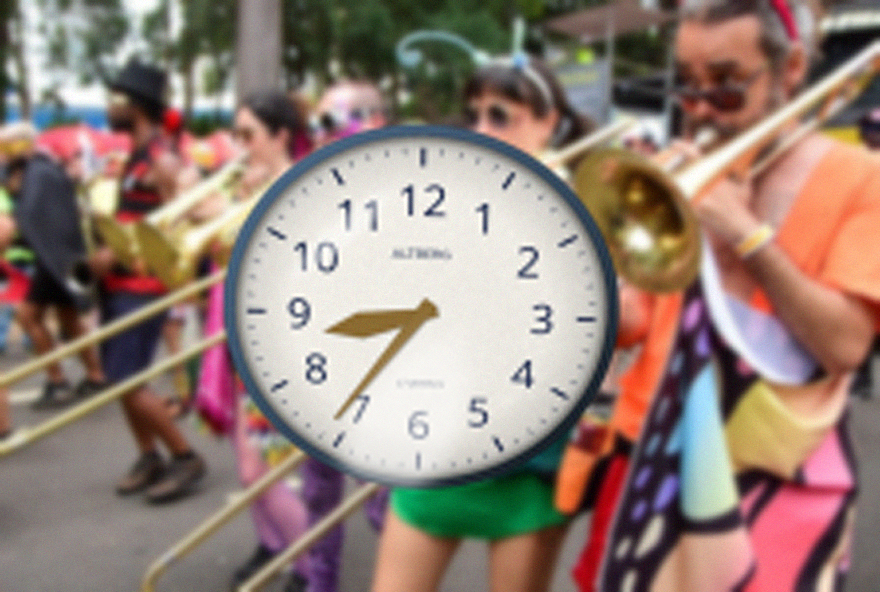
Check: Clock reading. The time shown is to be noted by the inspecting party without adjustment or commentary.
8:36
